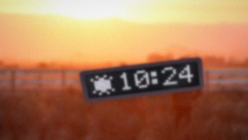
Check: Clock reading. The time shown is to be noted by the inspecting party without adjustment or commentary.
10:24
